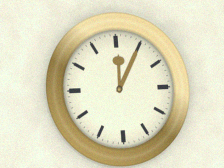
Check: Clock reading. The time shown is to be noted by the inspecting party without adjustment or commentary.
12:05
